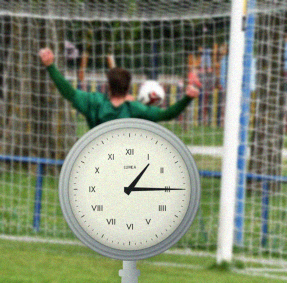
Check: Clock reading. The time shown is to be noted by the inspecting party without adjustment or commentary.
1:15
